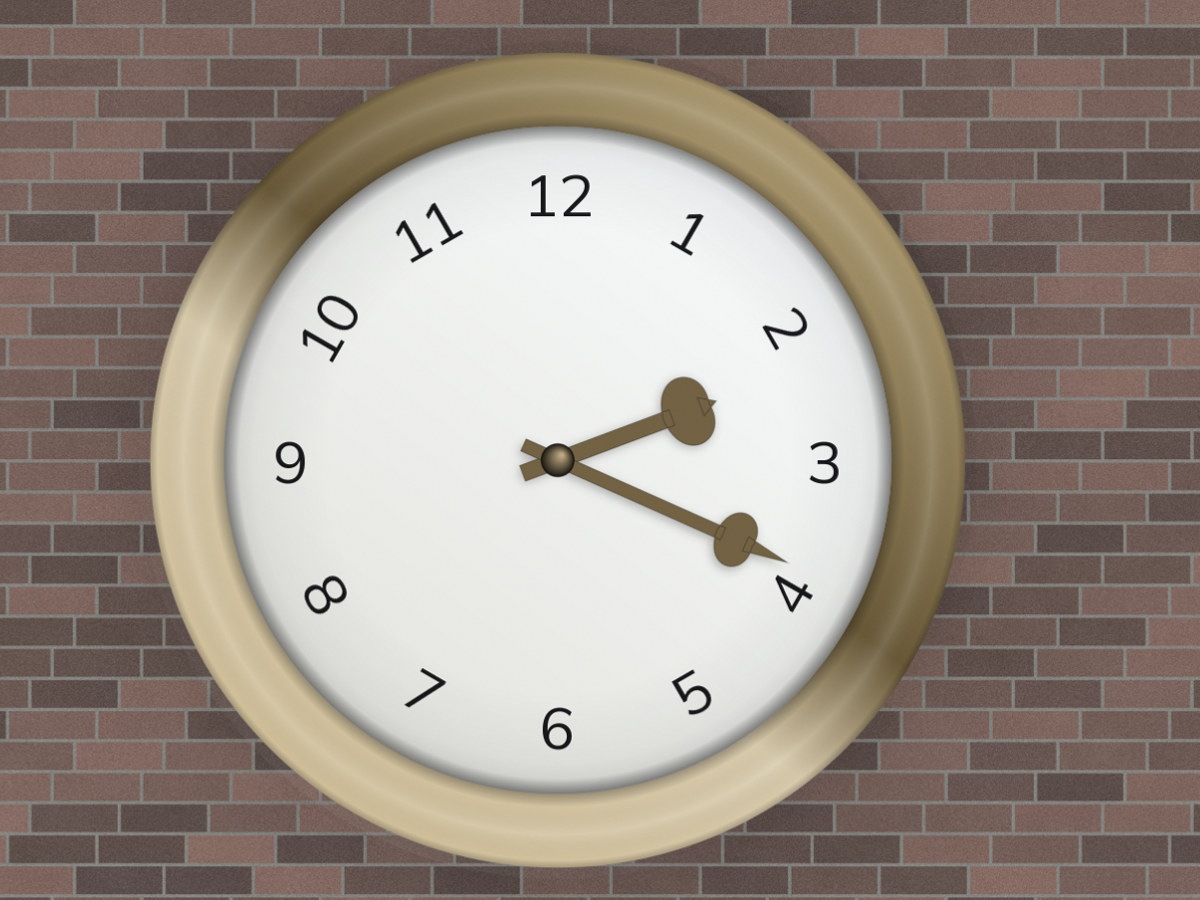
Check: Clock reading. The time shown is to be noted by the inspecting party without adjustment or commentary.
2:19
